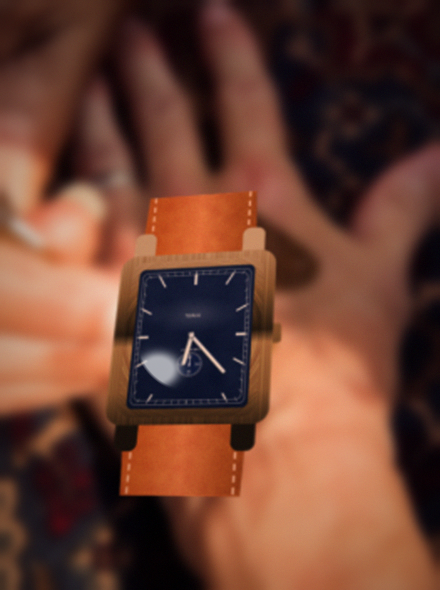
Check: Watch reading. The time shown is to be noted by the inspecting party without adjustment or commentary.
6:23
